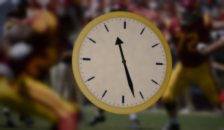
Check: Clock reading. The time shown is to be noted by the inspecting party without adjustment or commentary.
11:27
